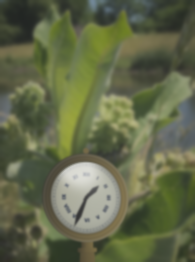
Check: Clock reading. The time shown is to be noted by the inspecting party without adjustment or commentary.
1:34
